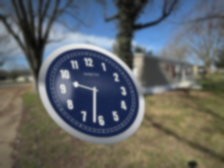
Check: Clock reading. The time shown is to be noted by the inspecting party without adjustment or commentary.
9:32
